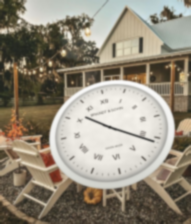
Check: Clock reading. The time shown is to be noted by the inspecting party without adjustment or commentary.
10:21
